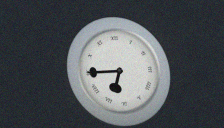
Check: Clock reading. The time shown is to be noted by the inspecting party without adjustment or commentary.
6:45
